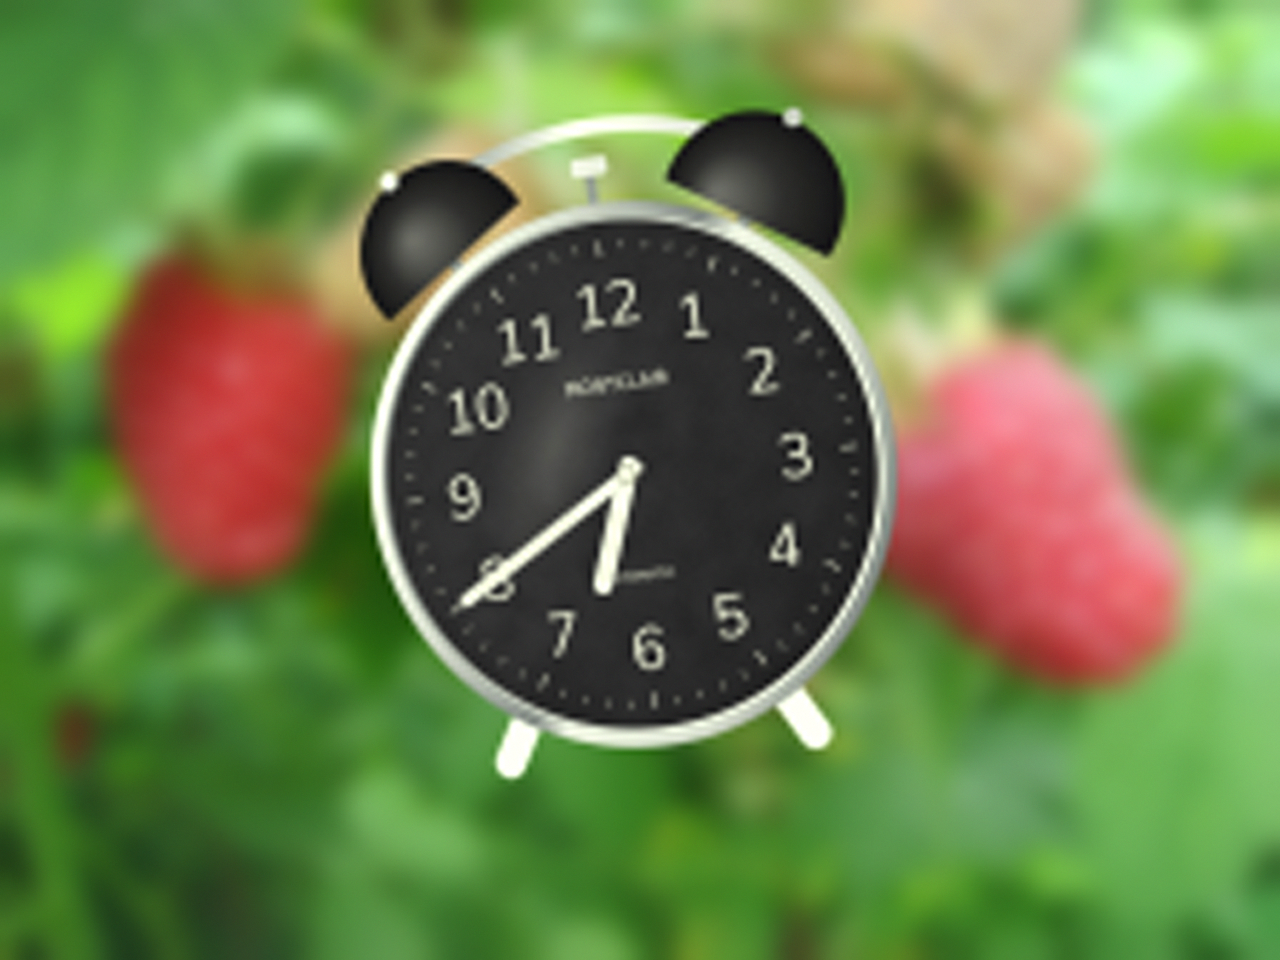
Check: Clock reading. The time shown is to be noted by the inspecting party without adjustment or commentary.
6:40
